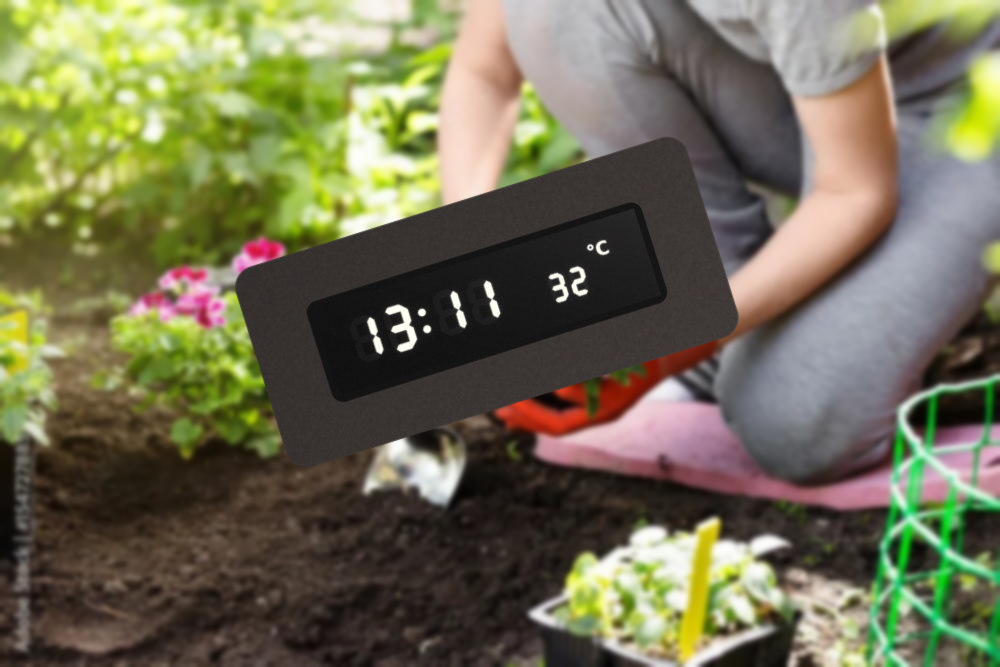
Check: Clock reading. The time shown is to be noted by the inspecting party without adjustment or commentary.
13:11
